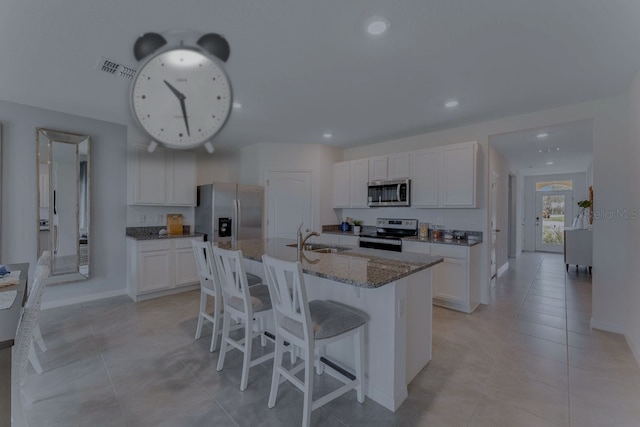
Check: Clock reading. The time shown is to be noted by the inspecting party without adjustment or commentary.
10:28
